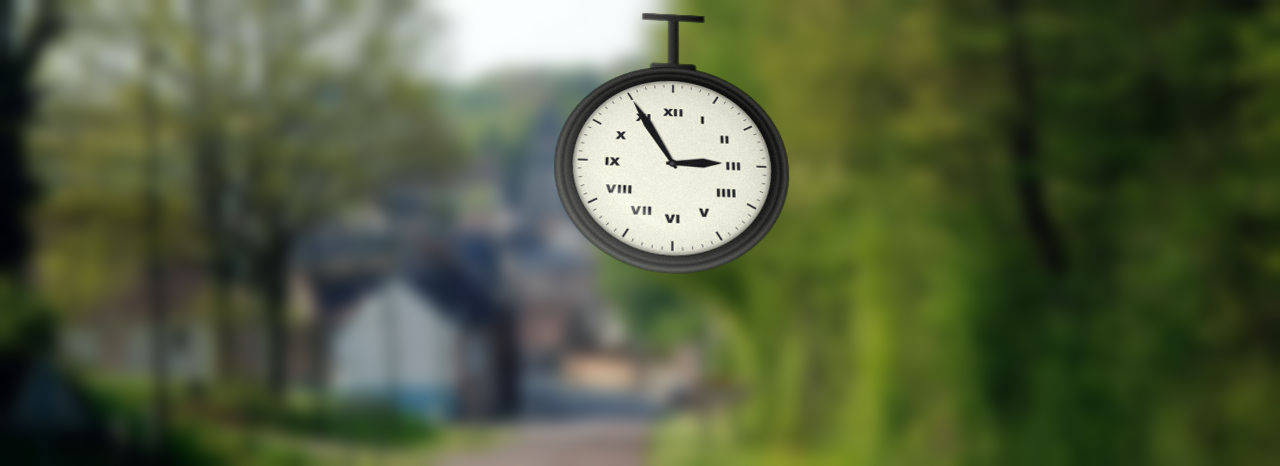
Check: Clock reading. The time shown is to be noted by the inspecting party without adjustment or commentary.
2:55
